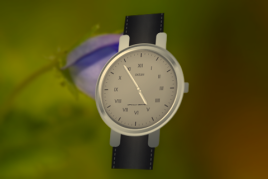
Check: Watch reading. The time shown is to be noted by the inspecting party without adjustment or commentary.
4:54
